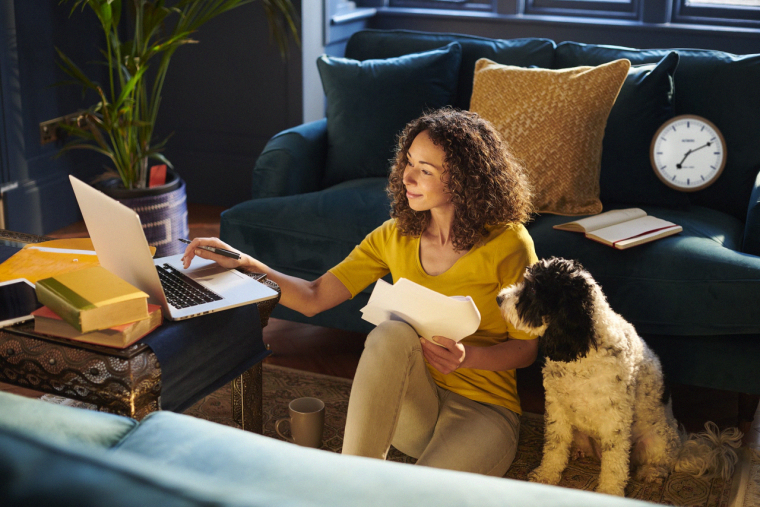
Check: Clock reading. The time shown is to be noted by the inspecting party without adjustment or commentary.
7:11
